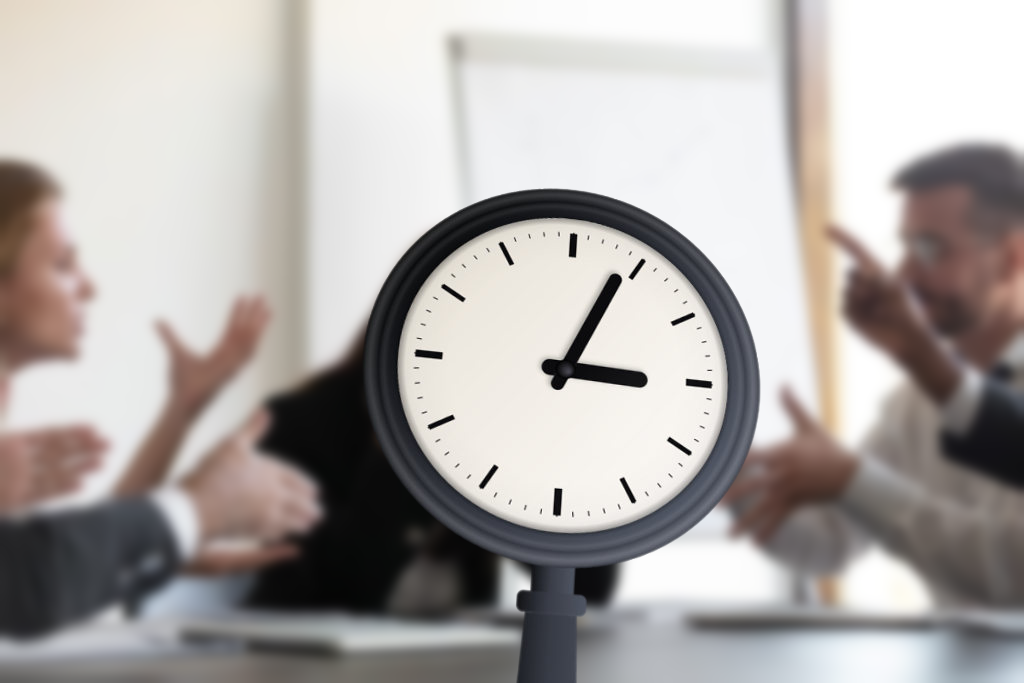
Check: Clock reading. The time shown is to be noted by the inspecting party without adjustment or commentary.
3:04
